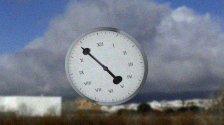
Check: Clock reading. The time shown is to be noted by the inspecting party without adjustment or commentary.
4:54
